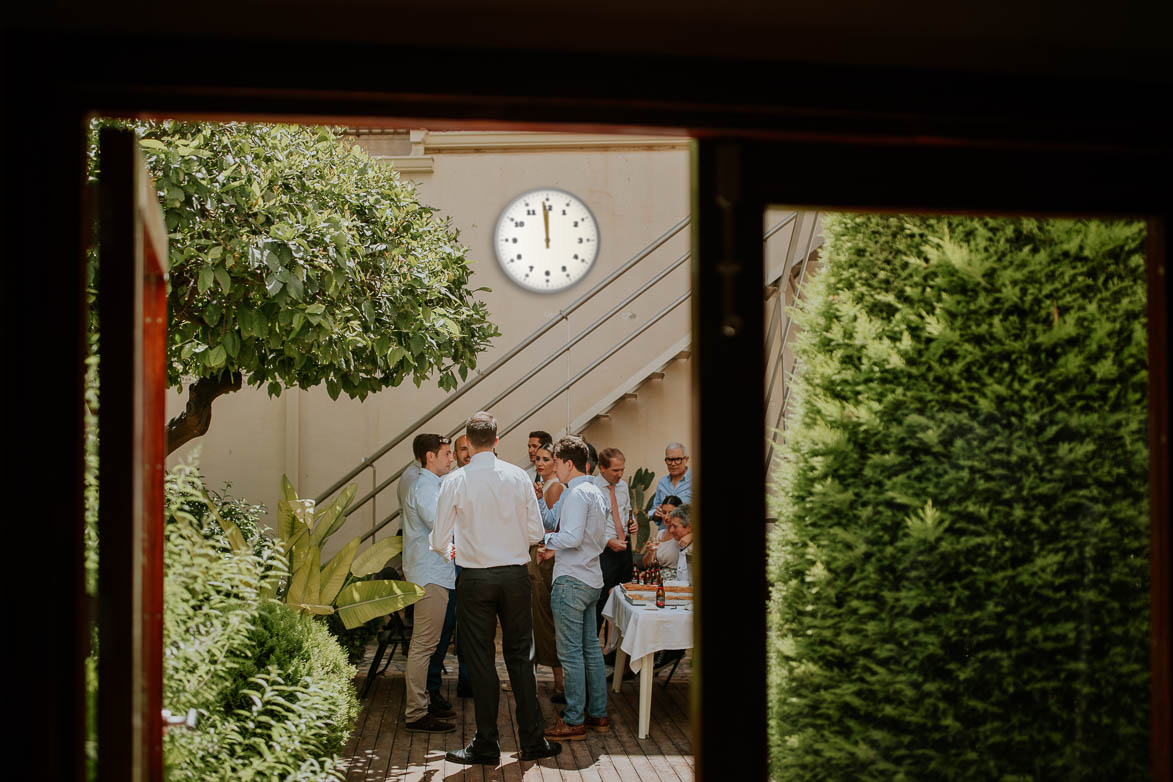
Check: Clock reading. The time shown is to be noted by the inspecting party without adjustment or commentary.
11:59
